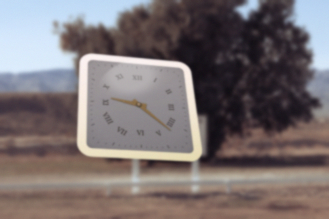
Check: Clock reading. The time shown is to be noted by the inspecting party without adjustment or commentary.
9:22
